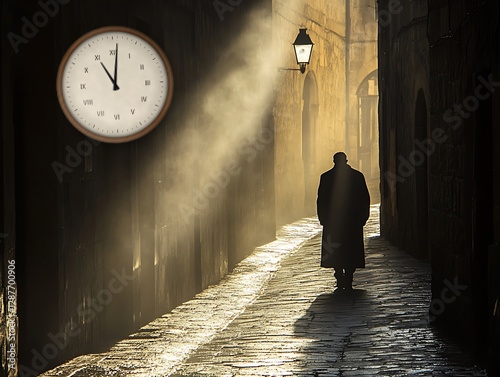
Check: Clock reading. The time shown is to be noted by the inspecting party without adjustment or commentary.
11:01
